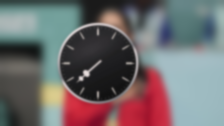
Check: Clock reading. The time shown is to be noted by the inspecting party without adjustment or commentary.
7:38
